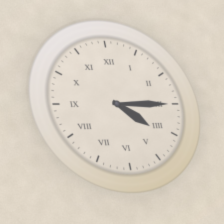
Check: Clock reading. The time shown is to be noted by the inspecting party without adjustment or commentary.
4:15
